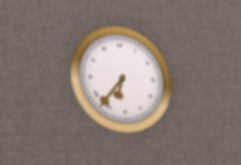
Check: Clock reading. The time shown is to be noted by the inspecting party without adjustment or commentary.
6:37
